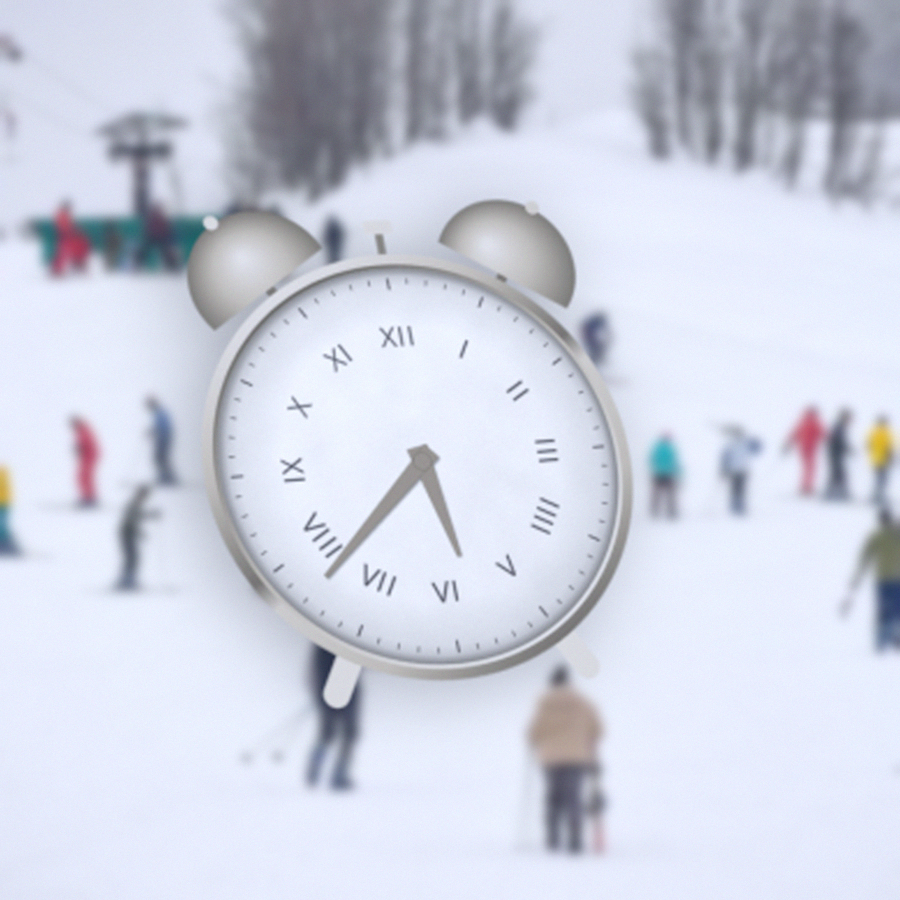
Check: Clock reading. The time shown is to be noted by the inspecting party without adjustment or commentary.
5:38
